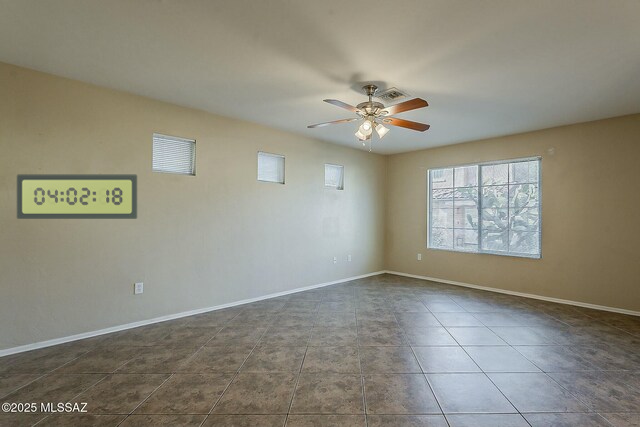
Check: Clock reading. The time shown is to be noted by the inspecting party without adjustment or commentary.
4:02:18
